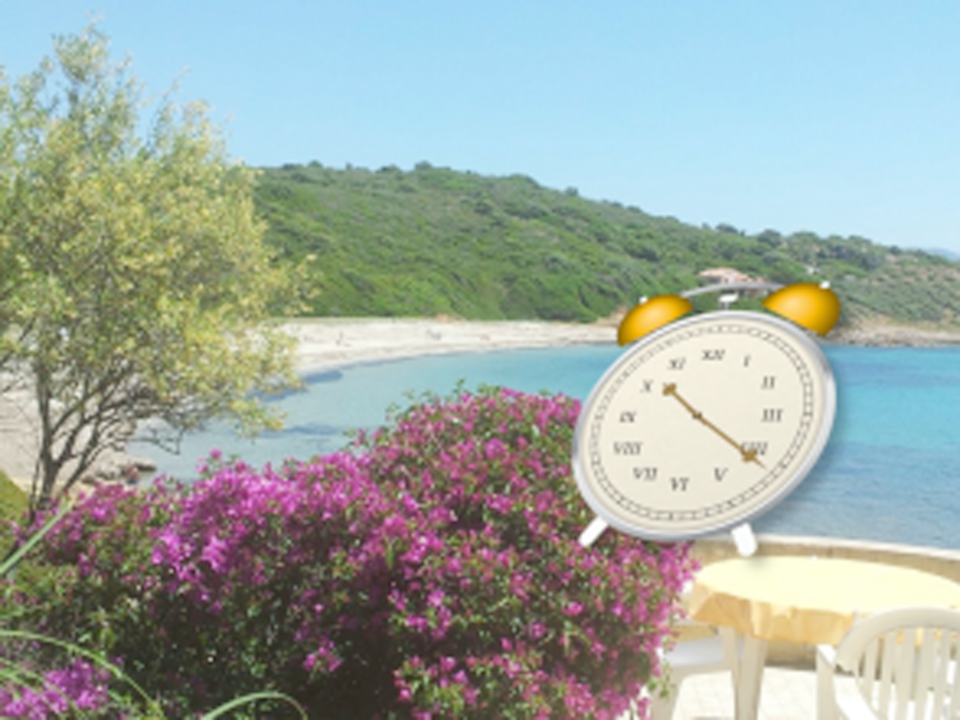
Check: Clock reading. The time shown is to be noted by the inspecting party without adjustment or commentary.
10:21
